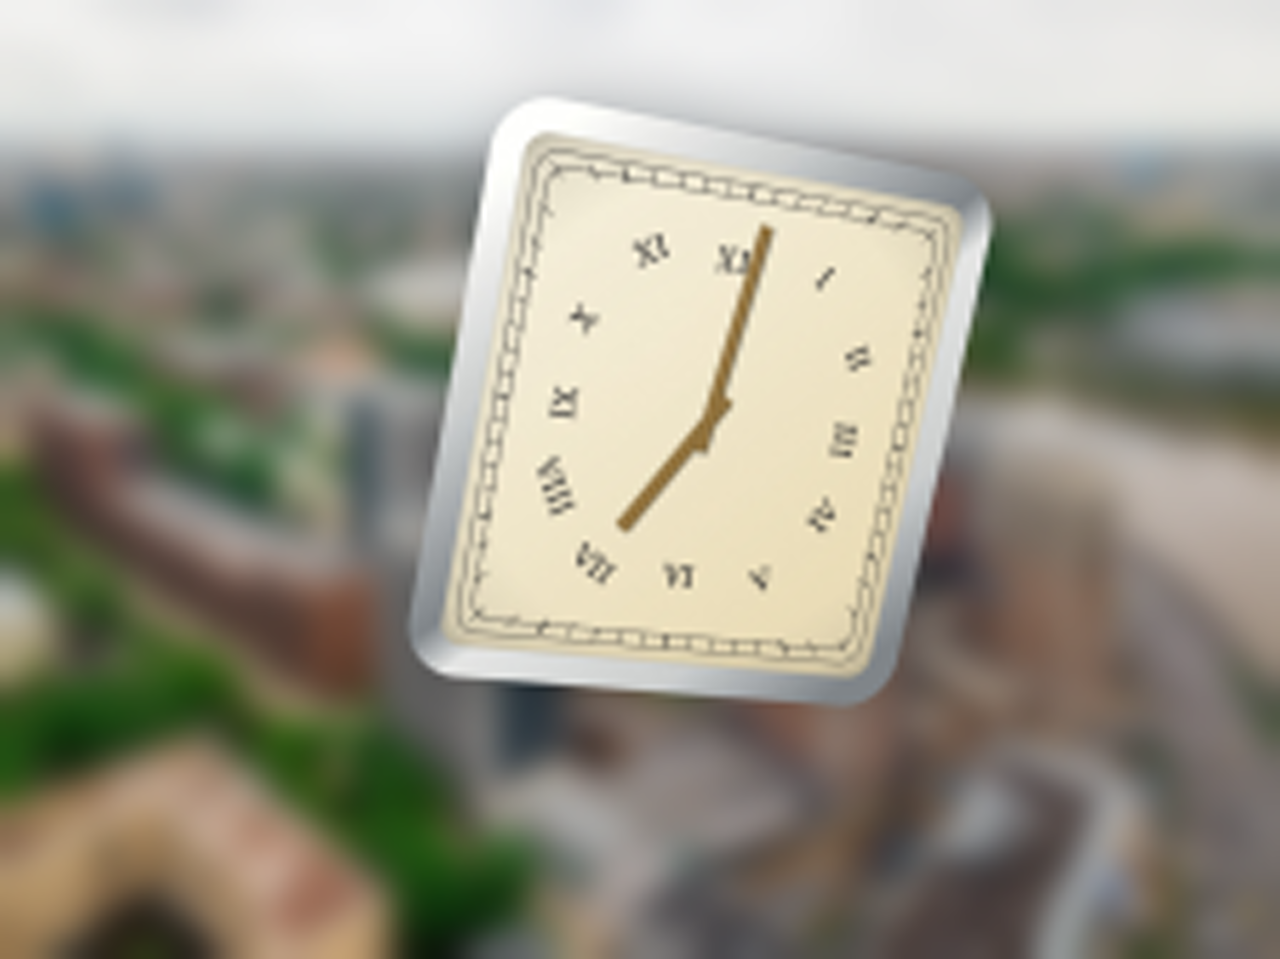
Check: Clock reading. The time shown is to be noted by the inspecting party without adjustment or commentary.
7:01
